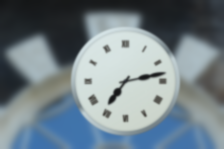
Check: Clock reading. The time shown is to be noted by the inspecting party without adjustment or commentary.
7:13
